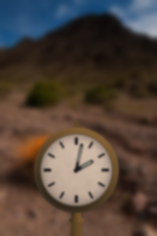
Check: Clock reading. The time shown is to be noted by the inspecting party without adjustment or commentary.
2:02
